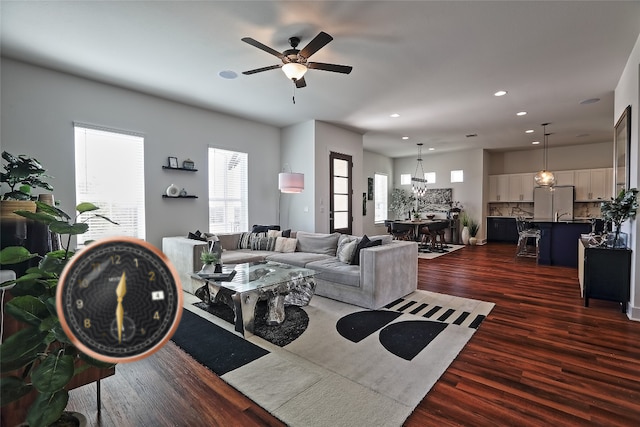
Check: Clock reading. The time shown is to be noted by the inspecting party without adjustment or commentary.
12:31
